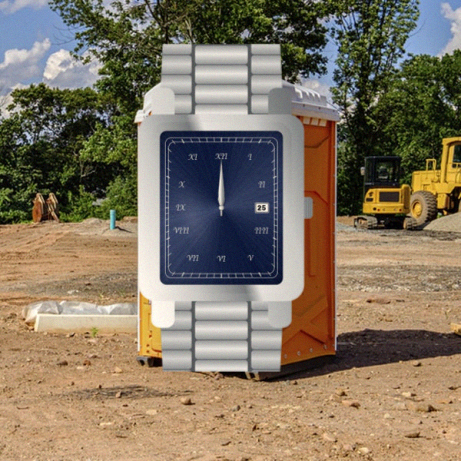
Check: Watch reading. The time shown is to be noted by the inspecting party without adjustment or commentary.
12:00
